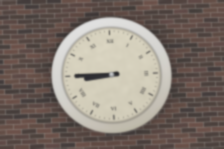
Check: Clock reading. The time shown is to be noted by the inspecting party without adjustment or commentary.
8:45
